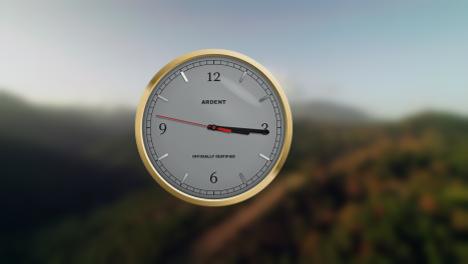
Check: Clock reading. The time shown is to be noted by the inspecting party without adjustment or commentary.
3:15:47
